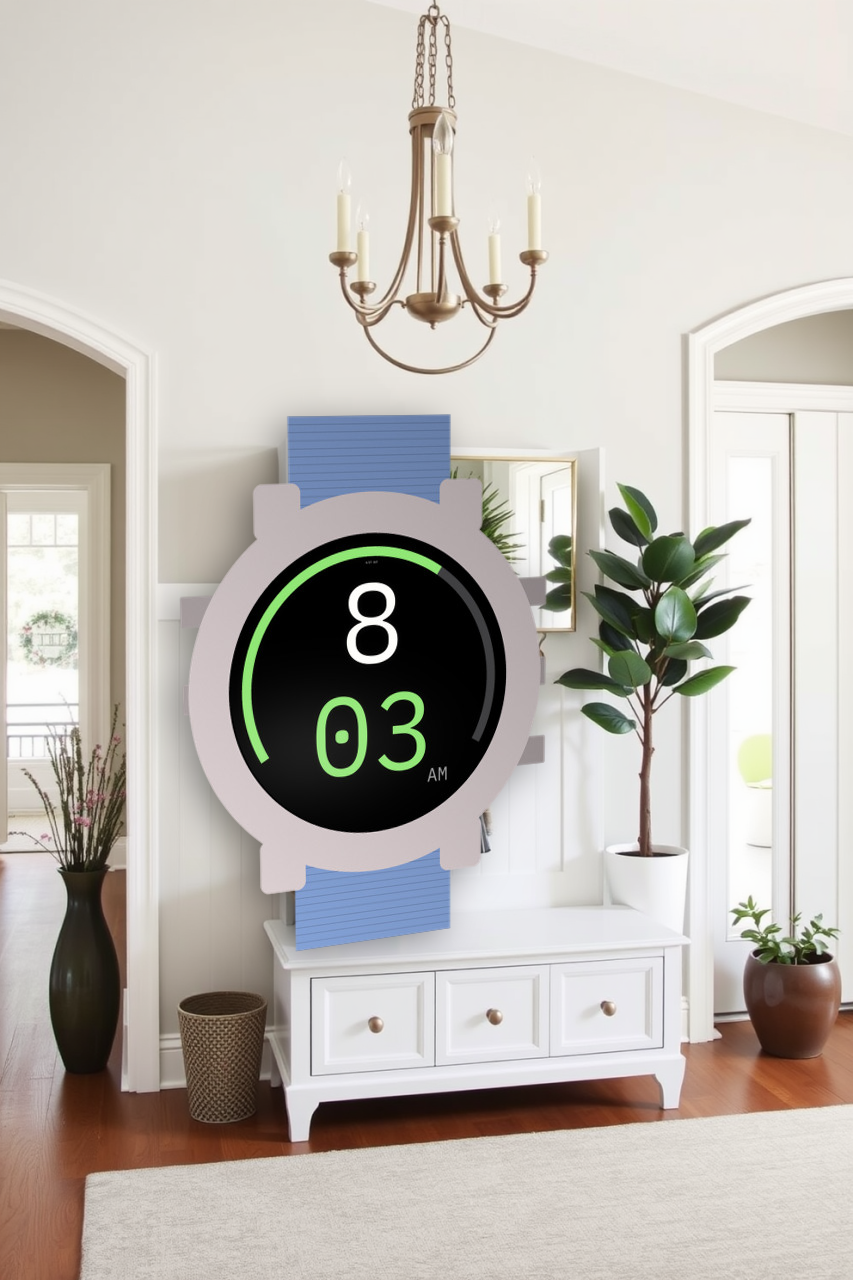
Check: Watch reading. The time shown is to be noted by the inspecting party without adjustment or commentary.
8:03
